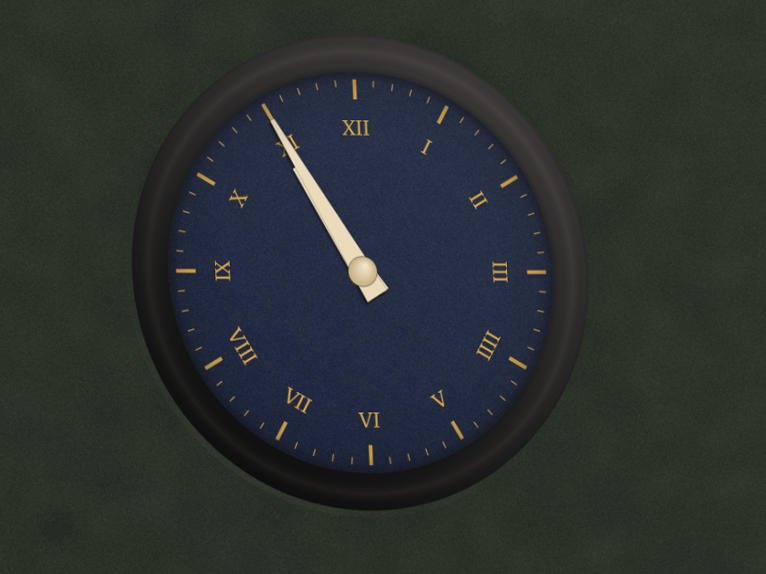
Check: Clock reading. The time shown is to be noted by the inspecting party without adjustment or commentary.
10:55
